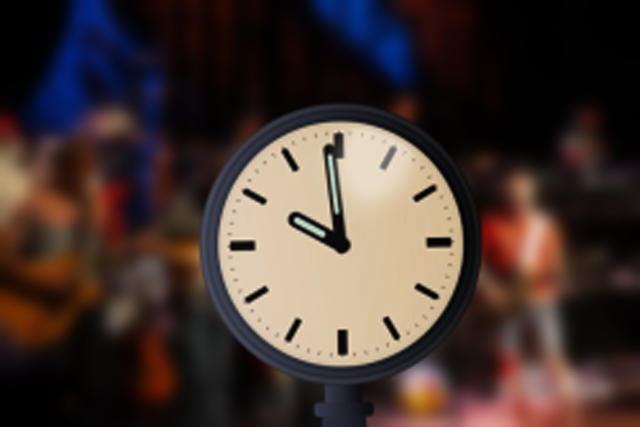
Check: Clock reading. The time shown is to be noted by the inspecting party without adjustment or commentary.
9:59
